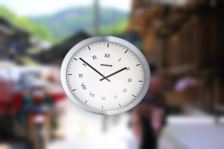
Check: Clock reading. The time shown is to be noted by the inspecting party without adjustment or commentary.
1:51
